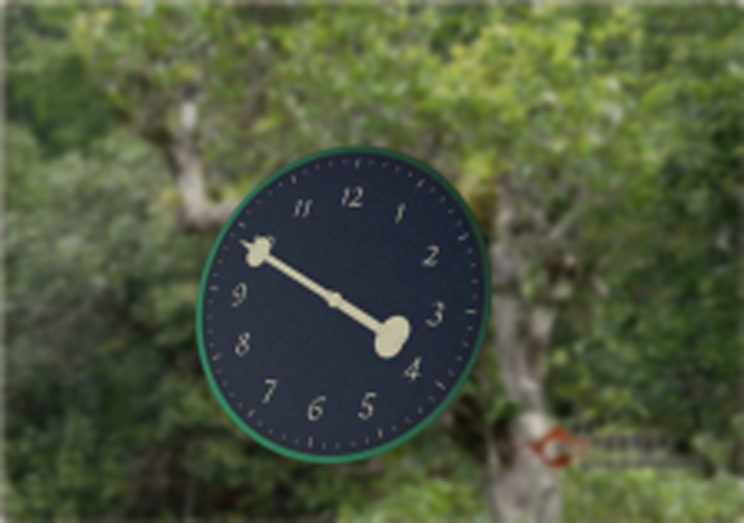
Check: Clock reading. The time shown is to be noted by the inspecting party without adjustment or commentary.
3:49
